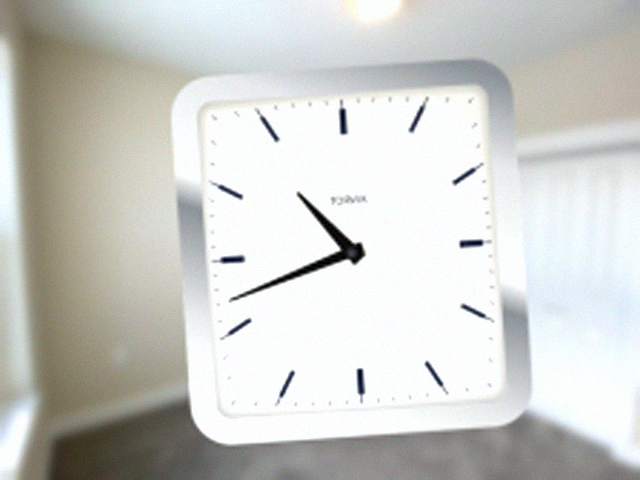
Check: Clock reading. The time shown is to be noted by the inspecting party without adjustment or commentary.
10:42
